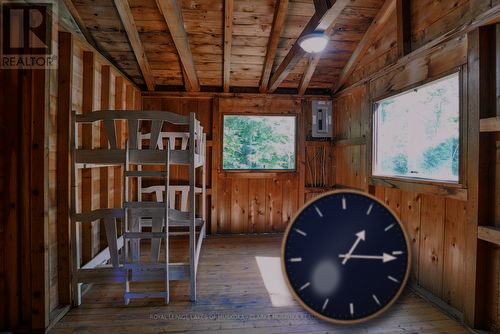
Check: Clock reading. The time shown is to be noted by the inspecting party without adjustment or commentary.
1:16
